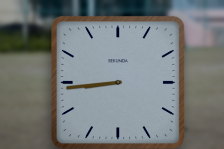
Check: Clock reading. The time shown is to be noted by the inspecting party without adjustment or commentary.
8:44
